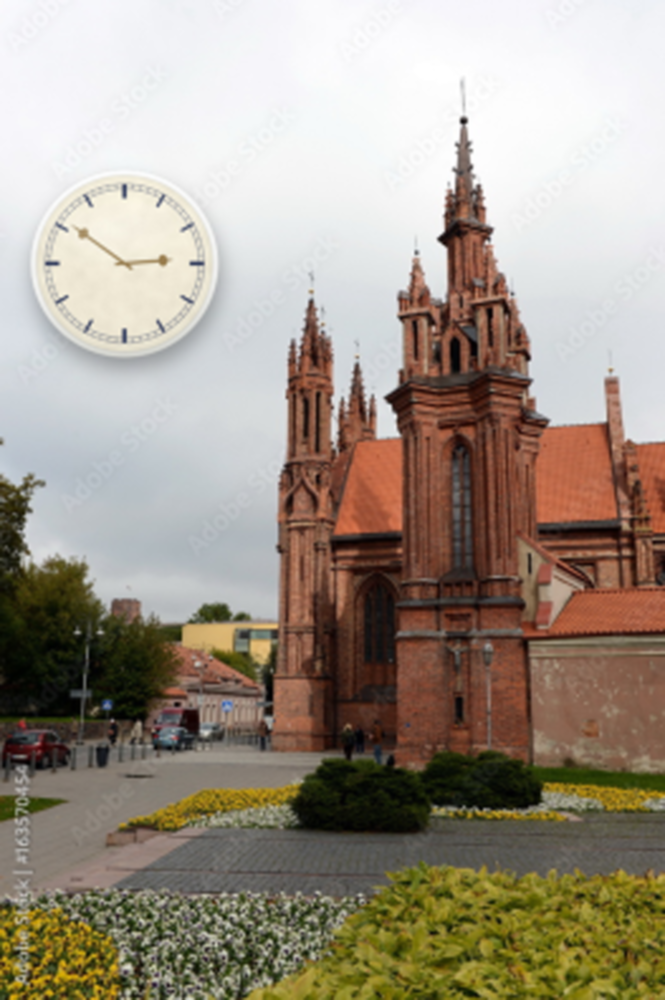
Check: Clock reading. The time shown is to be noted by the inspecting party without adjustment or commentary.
2:51
